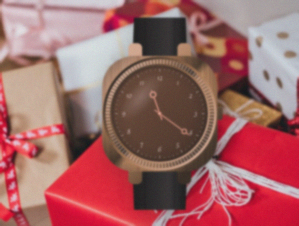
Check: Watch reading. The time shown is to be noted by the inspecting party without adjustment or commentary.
11:21
